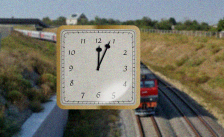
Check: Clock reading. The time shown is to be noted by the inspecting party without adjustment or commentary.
12:04
